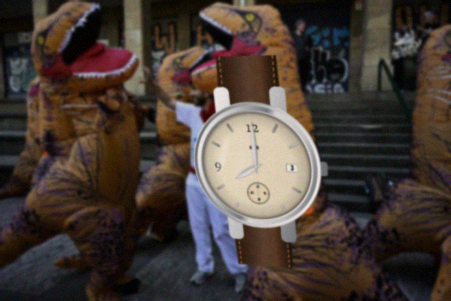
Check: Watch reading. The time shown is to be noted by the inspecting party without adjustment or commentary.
8:00
